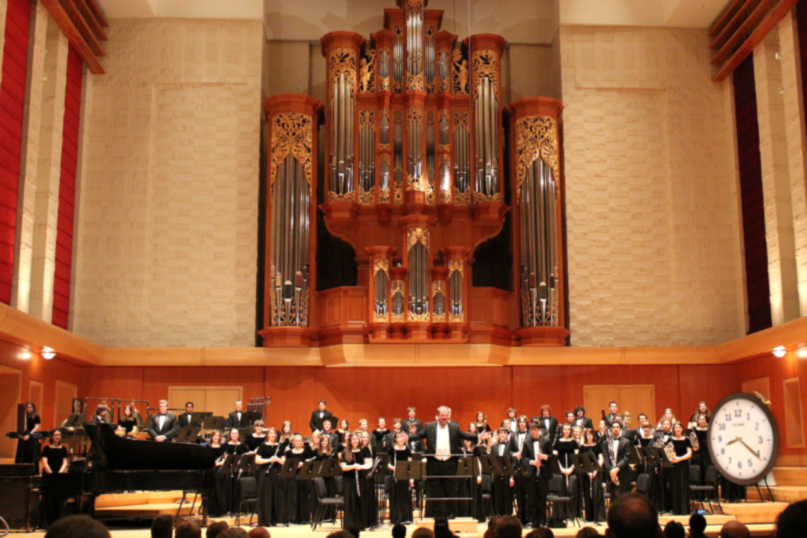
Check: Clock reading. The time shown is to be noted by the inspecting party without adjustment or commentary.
8:21
